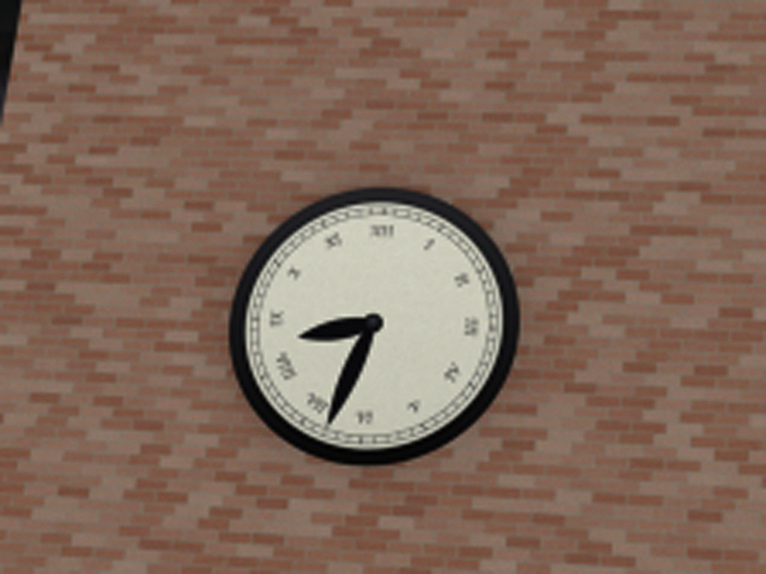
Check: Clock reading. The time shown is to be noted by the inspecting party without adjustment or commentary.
8:33
